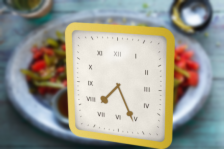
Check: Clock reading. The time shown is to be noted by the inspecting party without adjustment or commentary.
7:26
